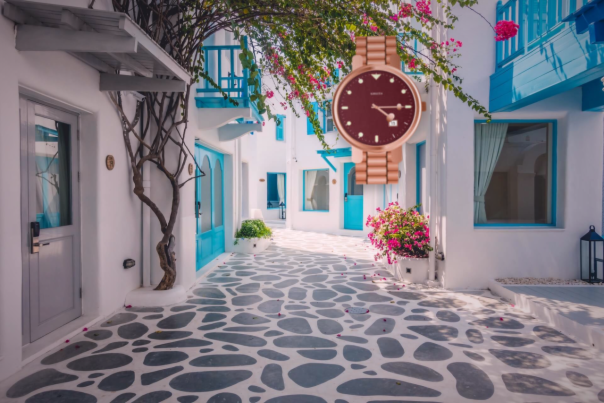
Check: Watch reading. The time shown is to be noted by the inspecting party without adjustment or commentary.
4:15
